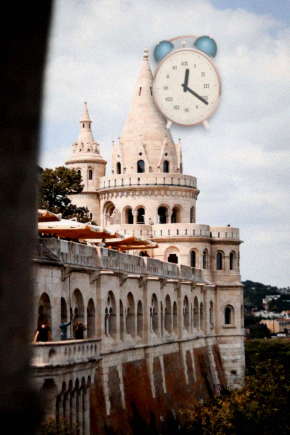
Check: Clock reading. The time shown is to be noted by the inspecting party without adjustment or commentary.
12:21
